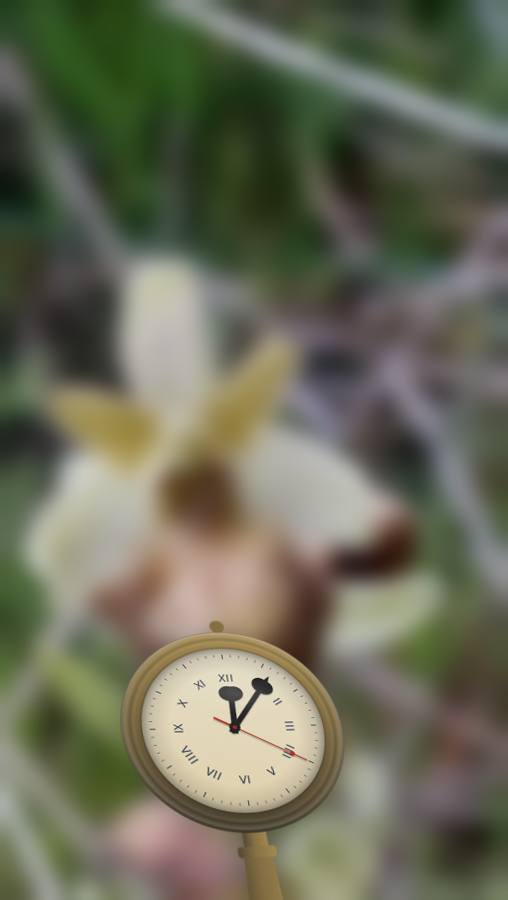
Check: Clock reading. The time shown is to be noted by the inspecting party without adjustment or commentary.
12:06:20
